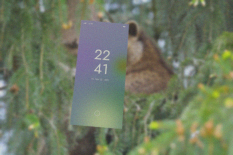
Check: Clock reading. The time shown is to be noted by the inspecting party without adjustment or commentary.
22:41
